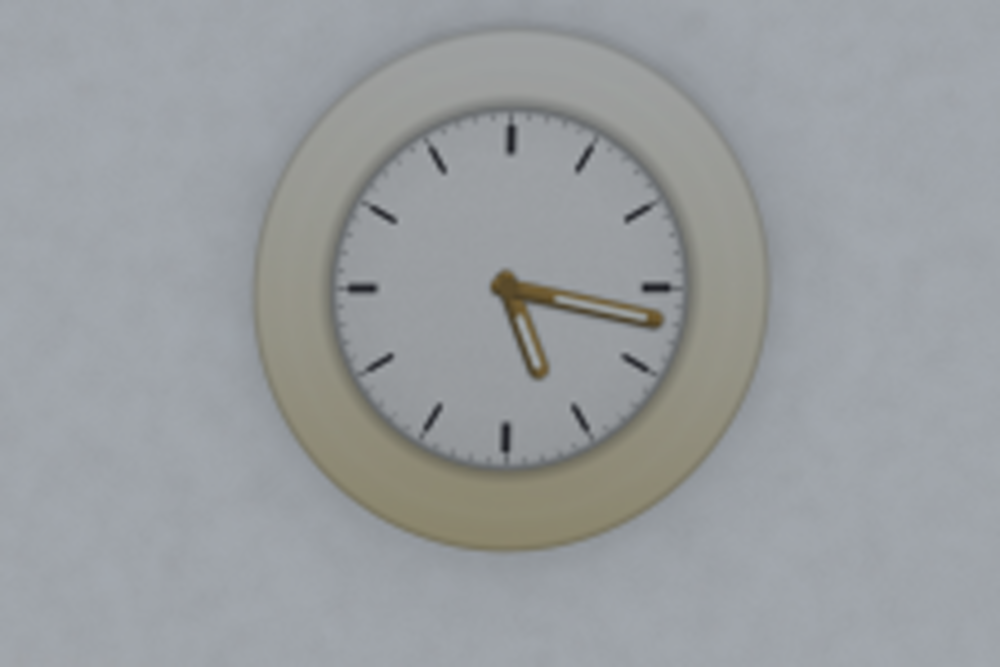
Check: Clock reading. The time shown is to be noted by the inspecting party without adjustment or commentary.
5:17
